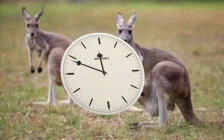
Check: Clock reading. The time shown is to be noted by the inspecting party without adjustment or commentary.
11:49
